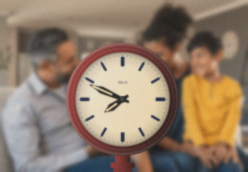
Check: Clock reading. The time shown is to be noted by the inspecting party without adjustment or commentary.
7:49
